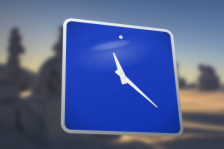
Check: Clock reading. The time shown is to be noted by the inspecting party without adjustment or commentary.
11:22
